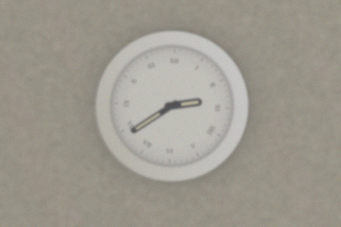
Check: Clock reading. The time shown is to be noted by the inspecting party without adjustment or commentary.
2:39
